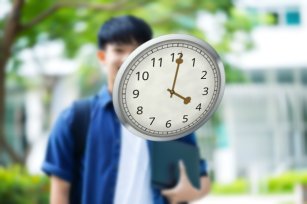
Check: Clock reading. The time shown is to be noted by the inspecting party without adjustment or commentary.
4:01
